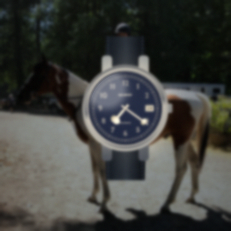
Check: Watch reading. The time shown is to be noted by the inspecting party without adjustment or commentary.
7:21
